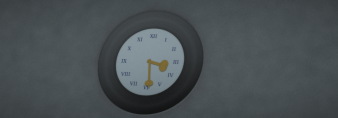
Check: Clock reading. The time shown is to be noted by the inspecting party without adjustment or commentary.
3:29
